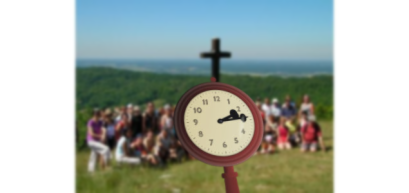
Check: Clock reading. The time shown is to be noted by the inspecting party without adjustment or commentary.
2:14
